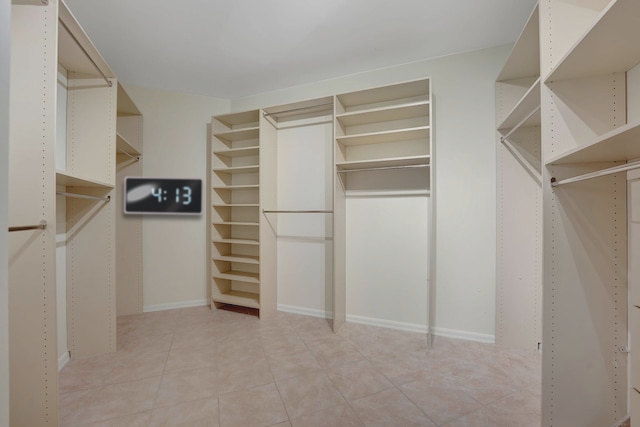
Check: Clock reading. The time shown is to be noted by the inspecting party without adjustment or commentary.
4:13
